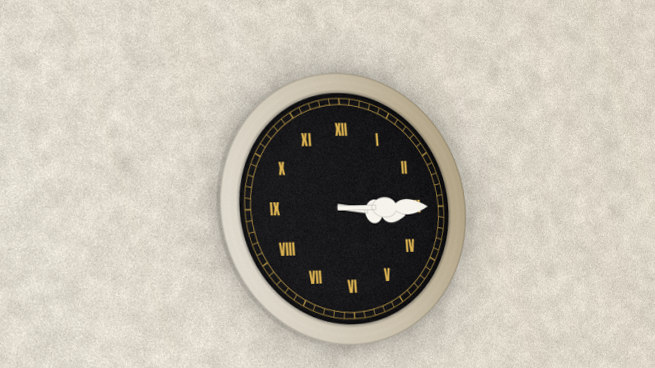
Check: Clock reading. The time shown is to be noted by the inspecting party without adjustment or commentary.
3:15
